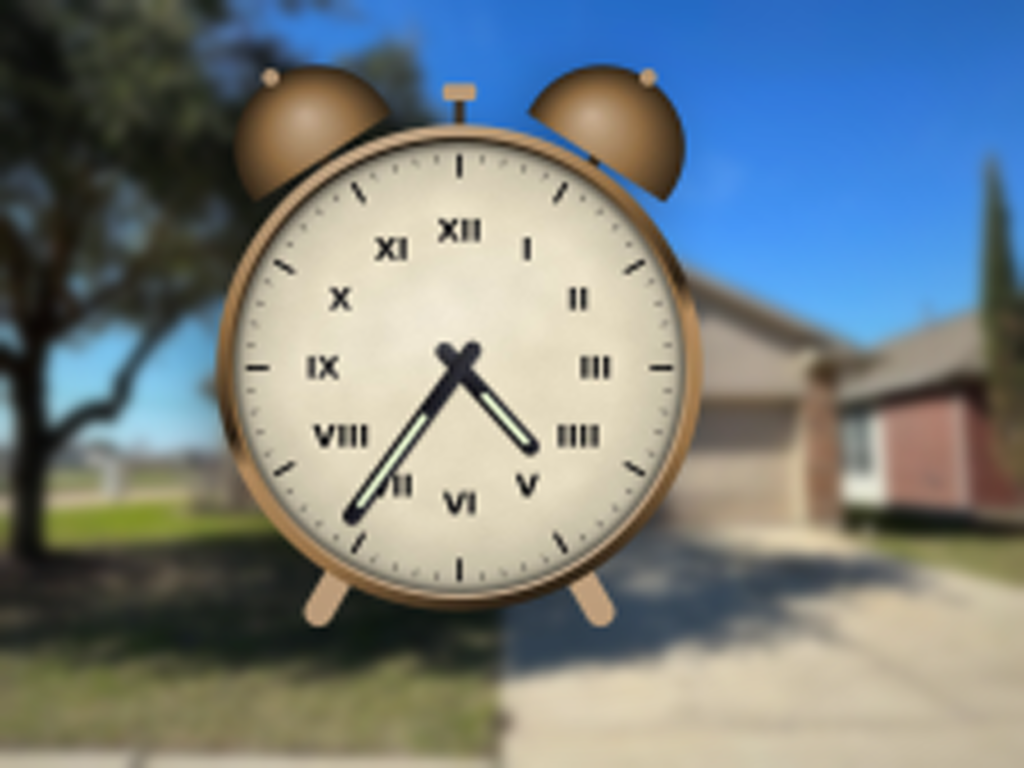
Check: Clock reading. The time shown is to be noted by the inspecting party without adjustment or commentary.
4:36
